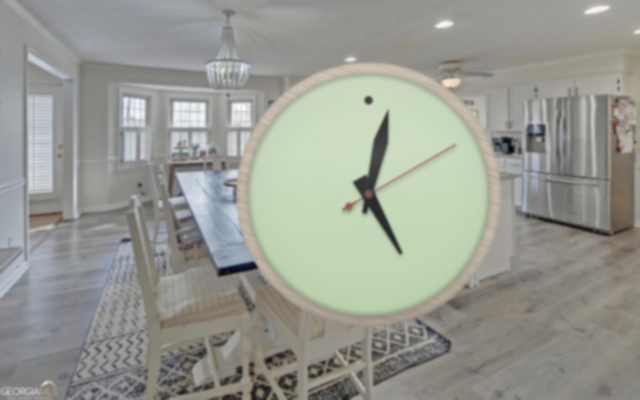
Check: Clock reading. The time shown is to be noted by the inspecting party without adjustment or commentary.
5:02:10
